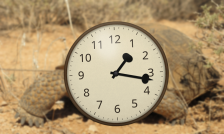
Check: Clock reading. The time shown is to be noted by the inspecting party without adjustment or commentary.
1:17
